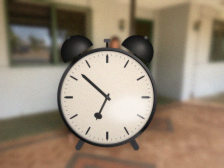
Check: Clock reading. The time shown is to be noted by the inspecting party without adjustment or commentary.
6:52
